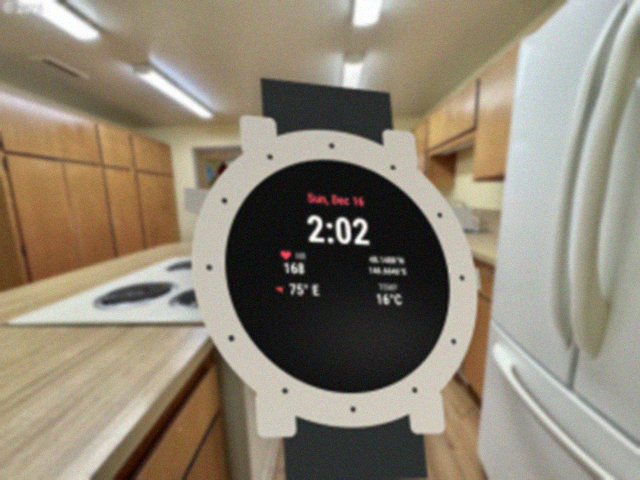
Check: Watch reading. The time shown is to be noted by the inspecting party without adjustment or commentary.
2:02
